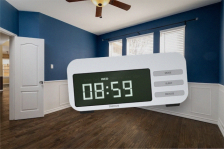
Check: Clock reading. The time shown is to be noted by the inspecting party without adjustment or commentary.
8:59
